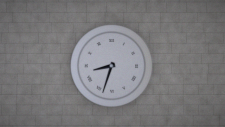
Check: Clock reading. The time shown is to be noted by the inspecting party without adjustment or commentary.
8:33
